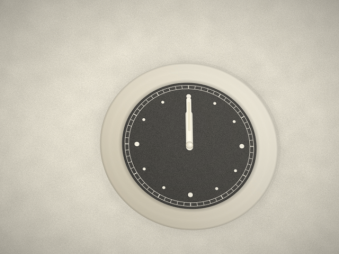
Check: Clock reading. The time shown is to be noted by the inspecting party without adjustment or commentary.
12:00
